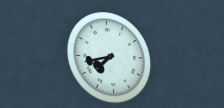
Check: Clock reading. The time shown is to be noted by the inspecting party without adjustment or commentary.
7:43
